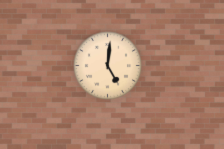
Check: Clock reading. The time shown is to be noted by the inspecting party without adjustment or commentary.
5:01
